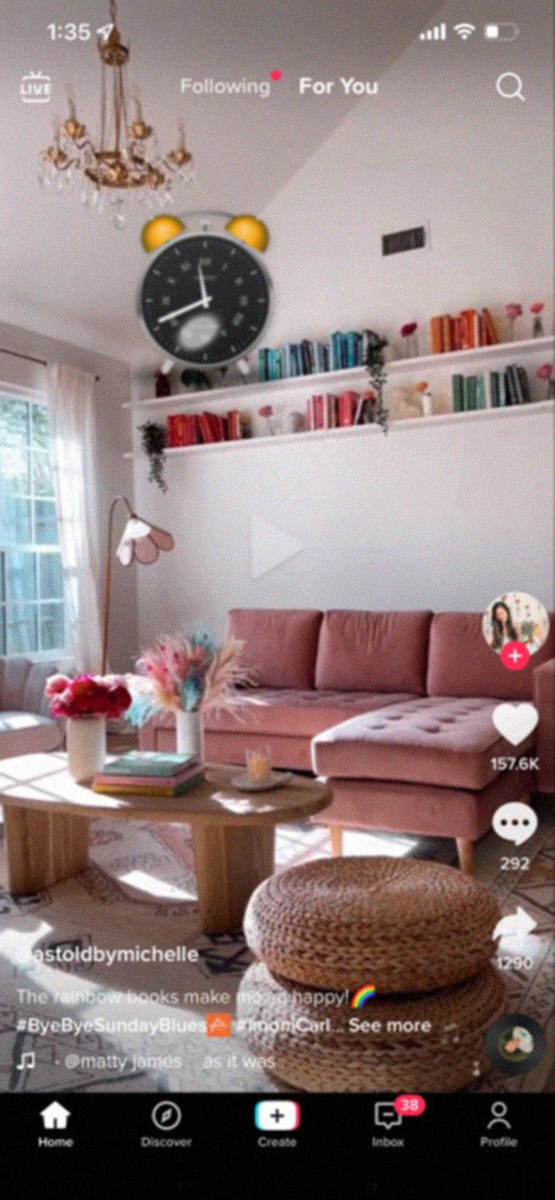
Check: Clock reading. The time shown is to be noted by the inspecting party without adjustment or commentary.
11:41
